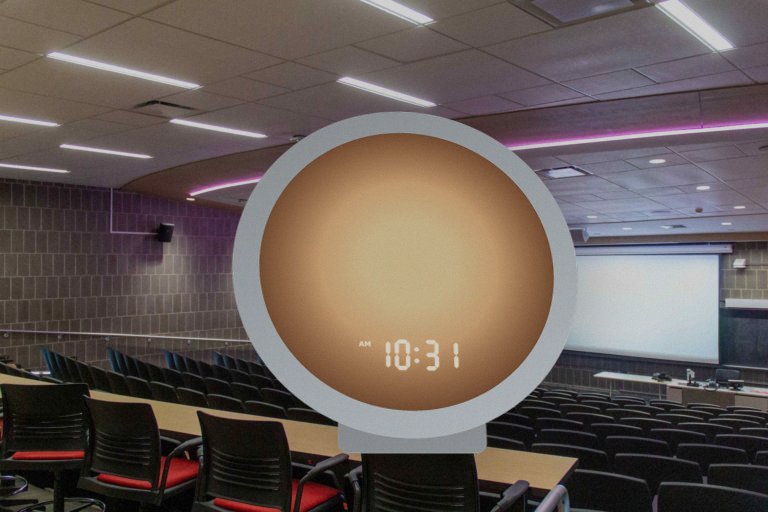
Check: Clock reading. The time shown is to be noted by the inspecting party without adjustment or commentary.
10:31
